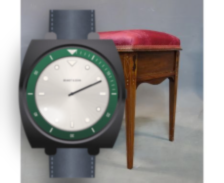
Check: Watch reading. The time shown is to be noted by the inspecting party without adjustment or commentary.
2:11
